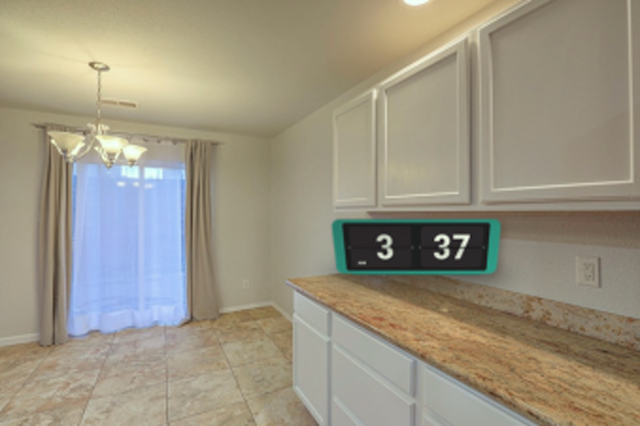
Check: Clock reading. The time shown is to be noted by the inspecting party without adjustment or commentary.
3:37
